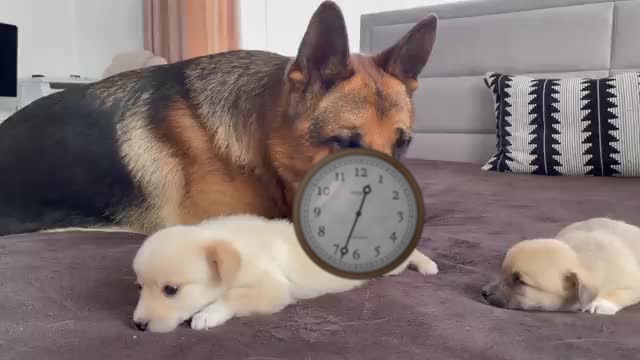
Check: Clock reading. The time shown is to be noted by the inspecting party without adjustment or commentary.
12:33
